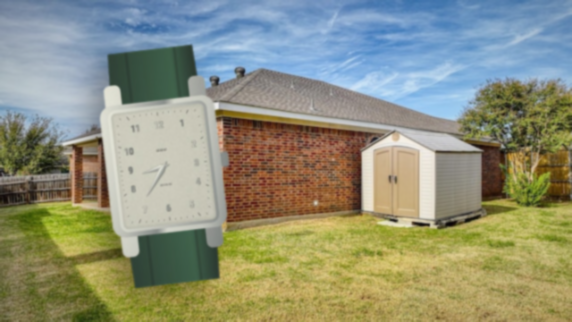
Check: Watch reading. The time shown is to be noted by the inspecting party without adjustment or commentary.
8:36
